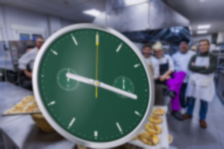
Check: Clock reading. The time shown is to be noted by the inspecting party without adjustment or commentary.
9:17
